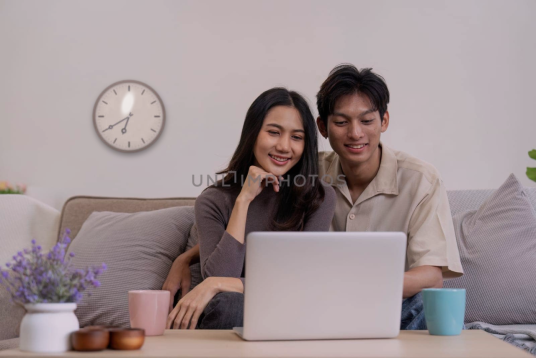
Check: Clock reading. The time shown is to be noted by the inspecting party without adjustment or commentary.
6:40
